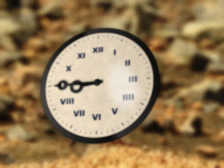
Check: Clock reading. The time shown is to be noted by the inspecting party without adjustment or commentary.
8:45
